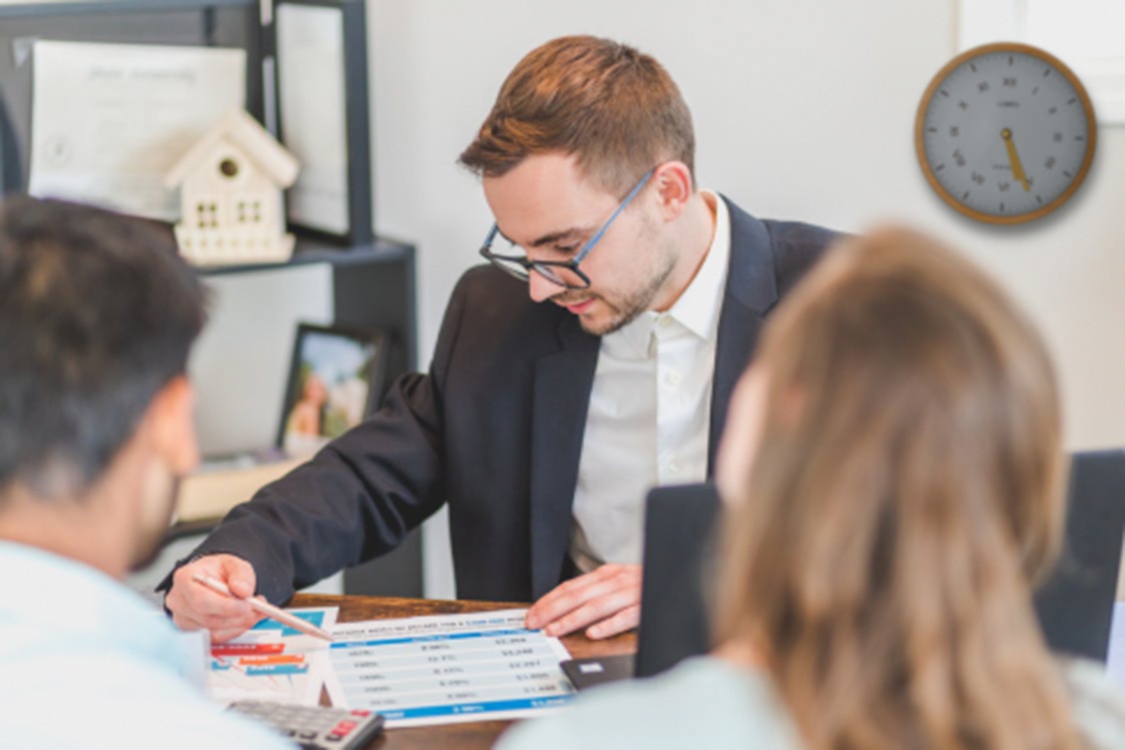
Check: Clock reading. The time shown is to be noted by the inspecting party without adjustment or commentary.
5:26
